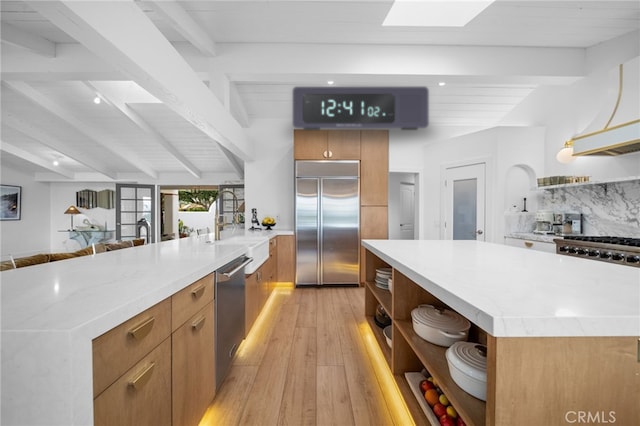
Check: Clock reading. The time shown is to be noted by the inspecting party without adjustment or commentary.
12:41
